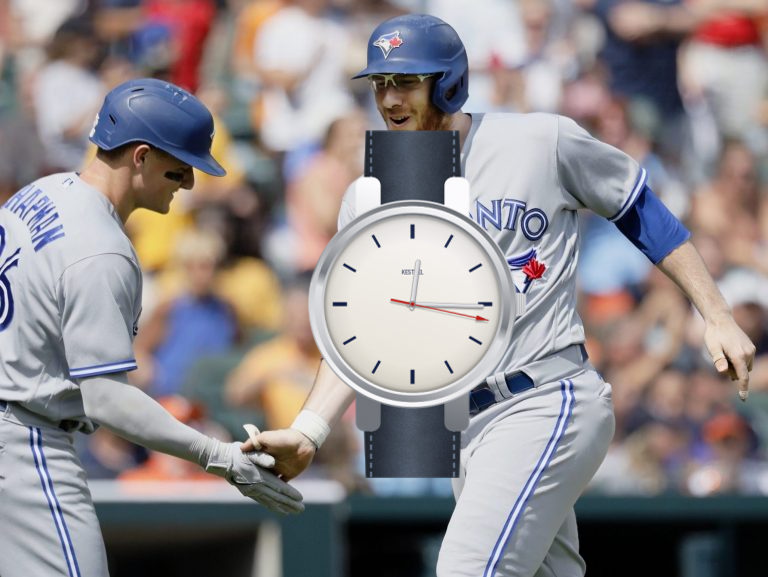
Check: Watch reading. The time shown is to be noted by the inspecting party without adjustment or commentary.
12:15:17
